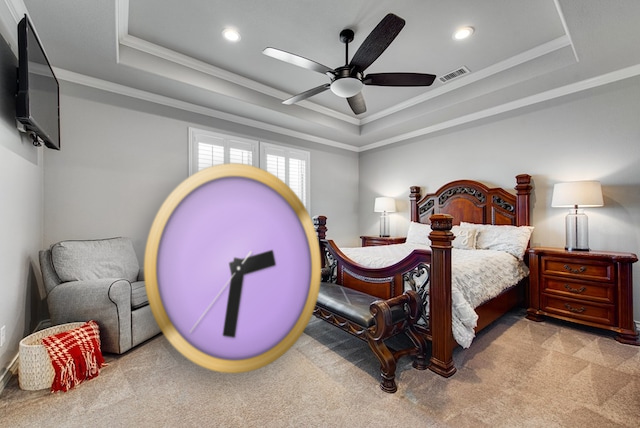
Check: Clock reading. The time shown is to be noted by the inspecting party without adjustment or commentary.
2:31:37
